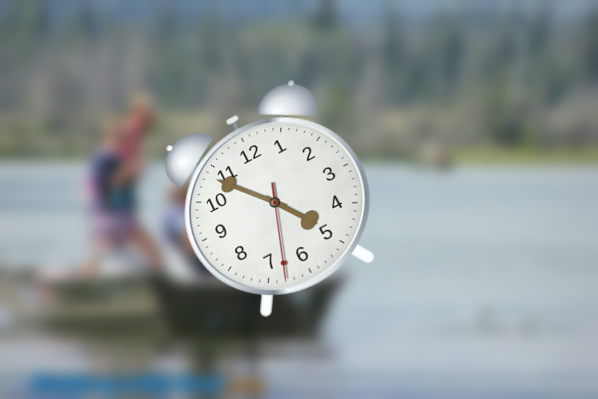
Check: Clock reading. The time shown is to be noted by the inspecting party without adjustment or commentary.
4:53:33
